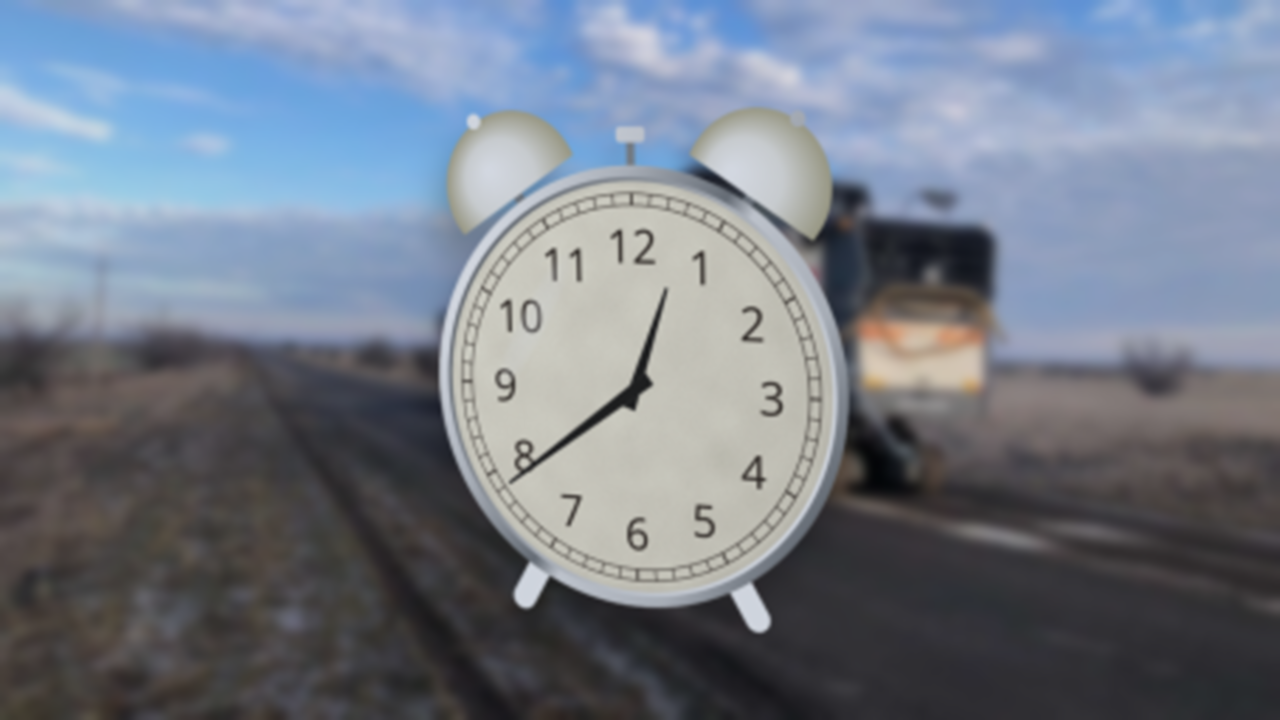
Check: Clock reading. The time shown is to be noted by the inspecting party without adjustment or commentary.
12:39
